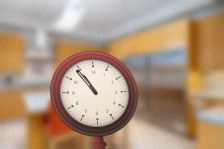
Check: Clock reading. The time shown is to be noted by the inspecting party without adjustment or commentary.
10:54
